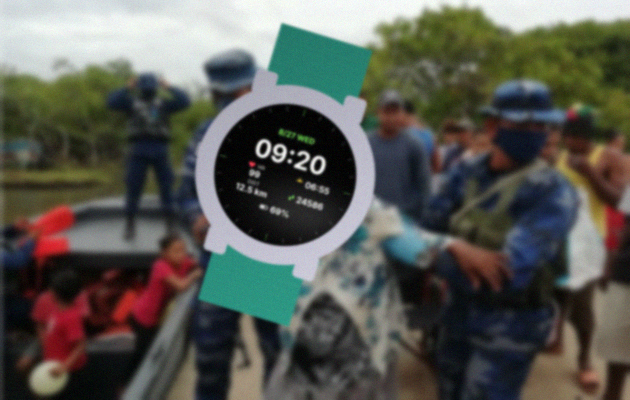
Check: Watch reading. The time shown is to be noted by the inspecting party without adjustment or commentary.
9:20
